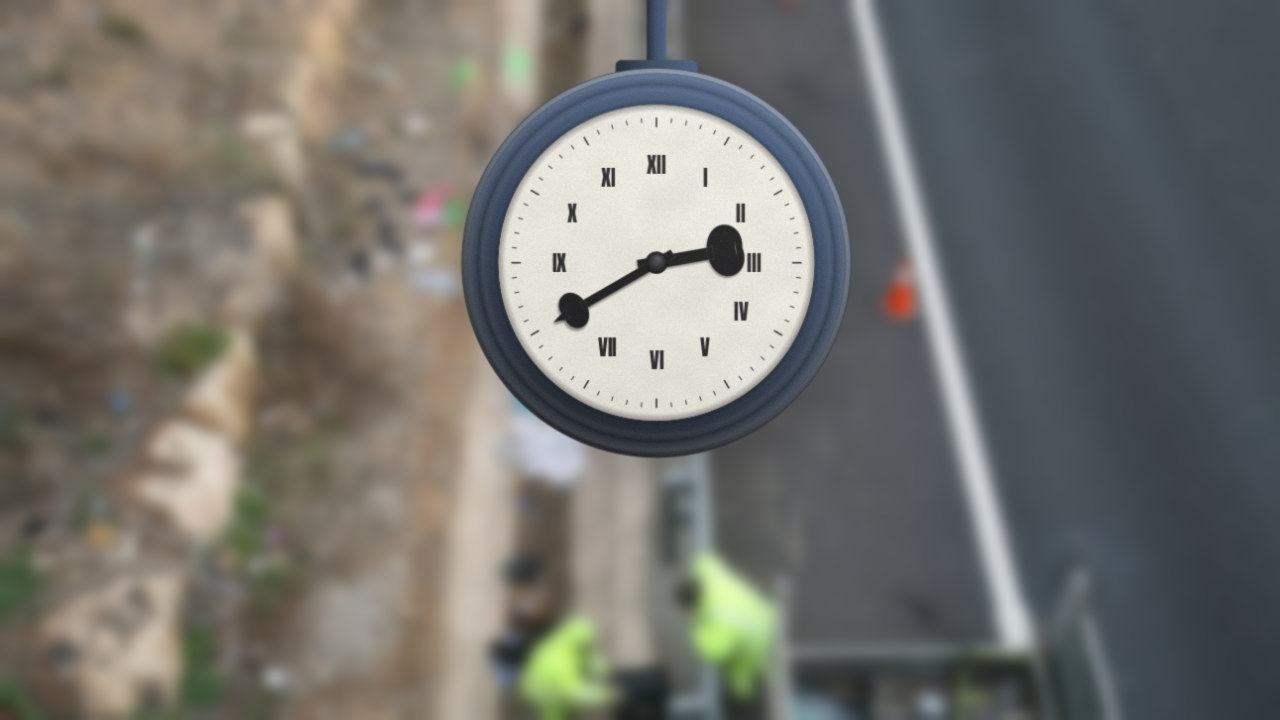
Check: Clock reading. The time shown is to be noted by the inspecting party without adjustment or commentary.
2:40
